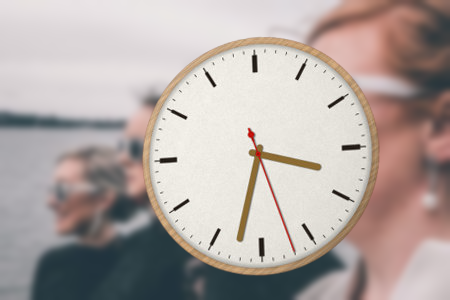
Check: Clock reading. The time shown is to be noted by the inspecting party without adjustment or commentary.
3:32:27
